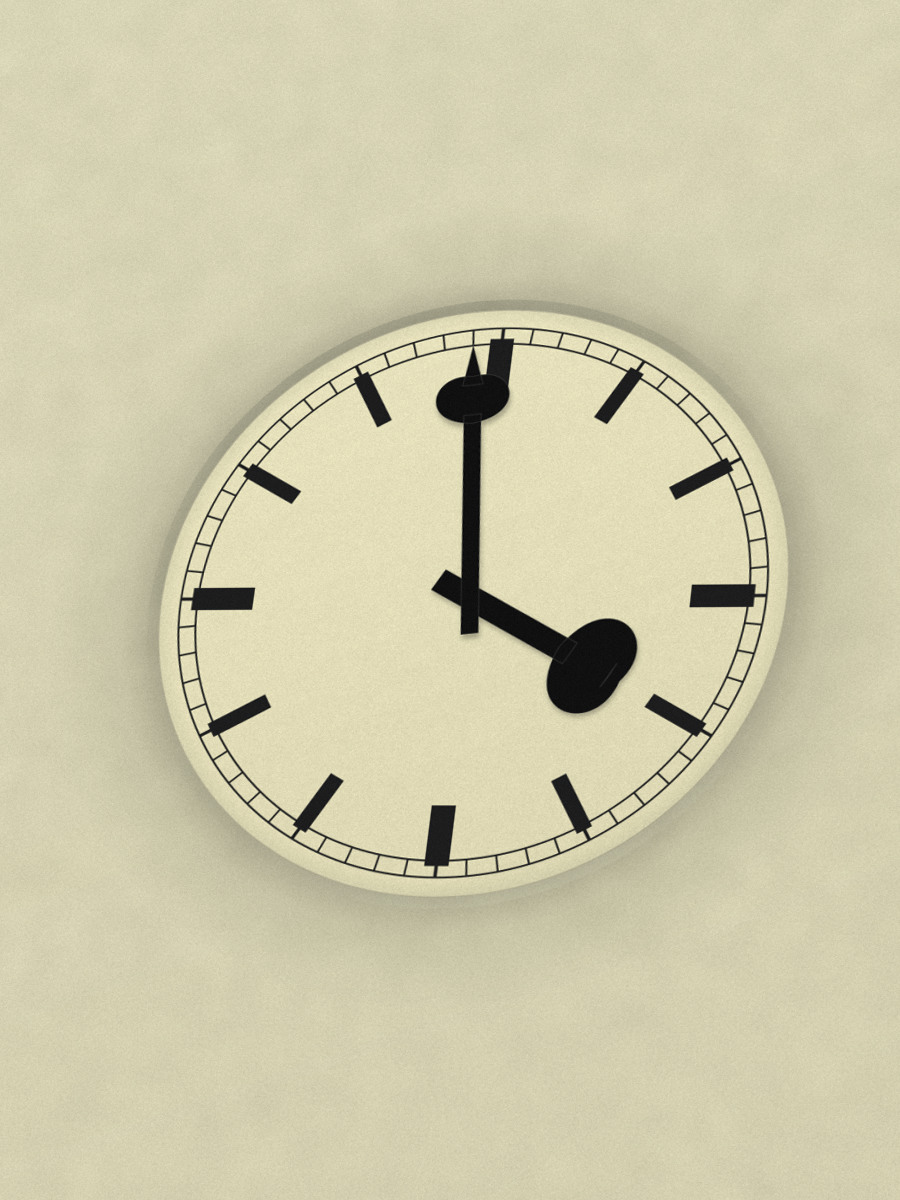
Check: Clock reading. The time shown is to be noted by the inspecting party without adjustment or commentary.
3:59
